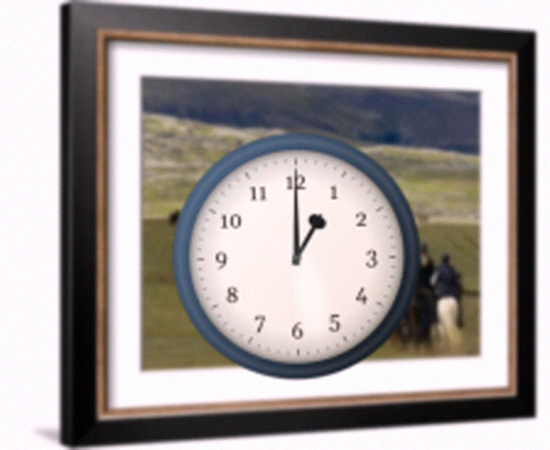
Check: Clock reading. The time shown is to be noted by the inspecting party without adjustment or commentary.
1:00
